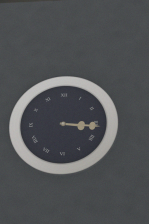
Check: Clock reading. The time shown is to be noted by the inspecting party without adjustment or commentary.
3:16
